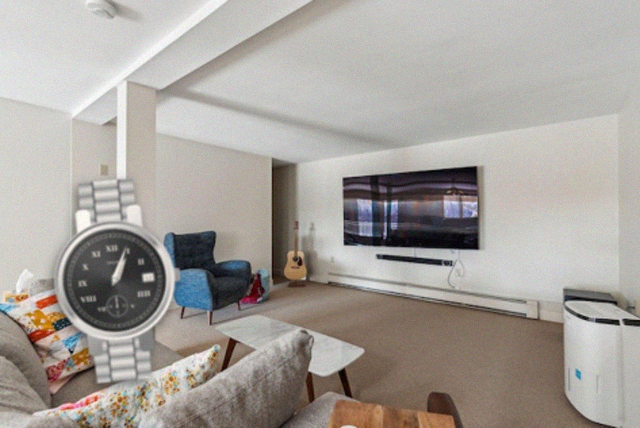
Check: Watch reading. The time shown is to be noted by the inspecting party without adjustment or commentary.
1:04
